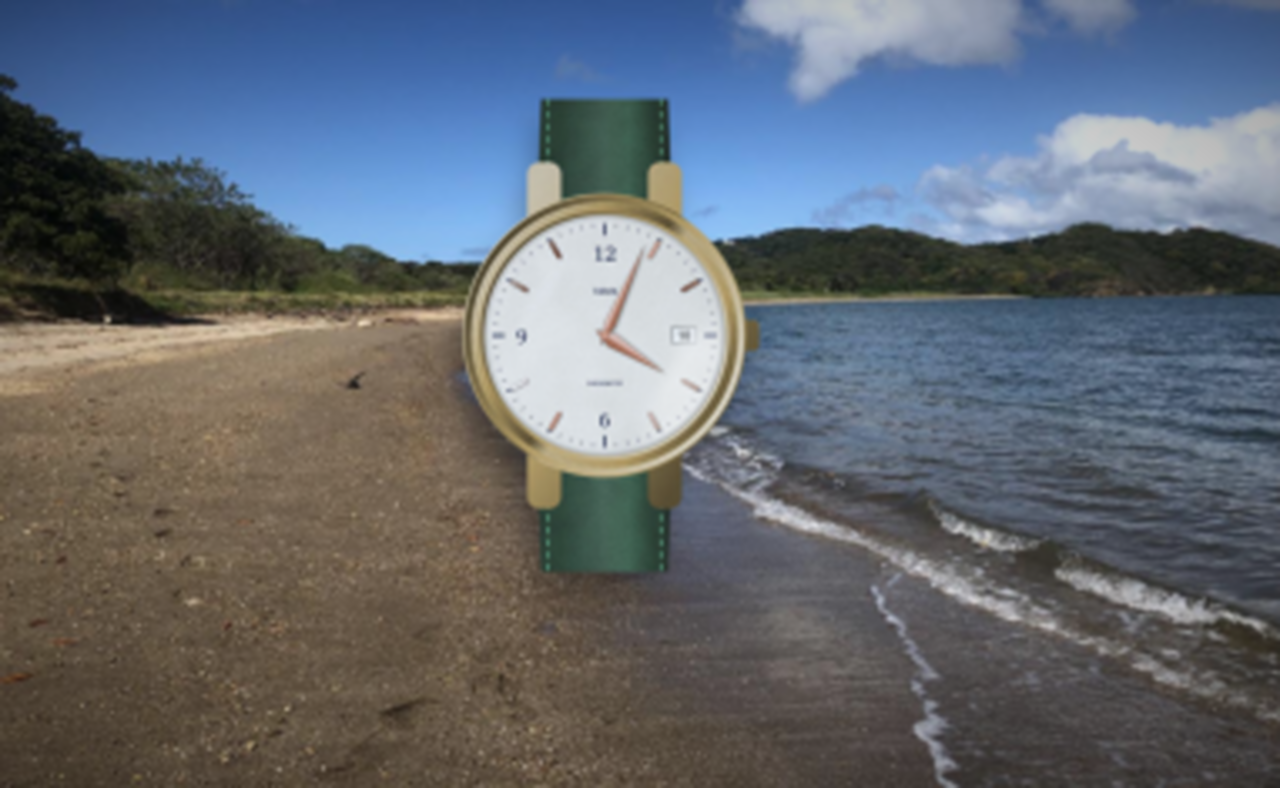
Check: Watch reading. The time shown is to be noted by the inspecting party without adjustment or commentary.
4:04
